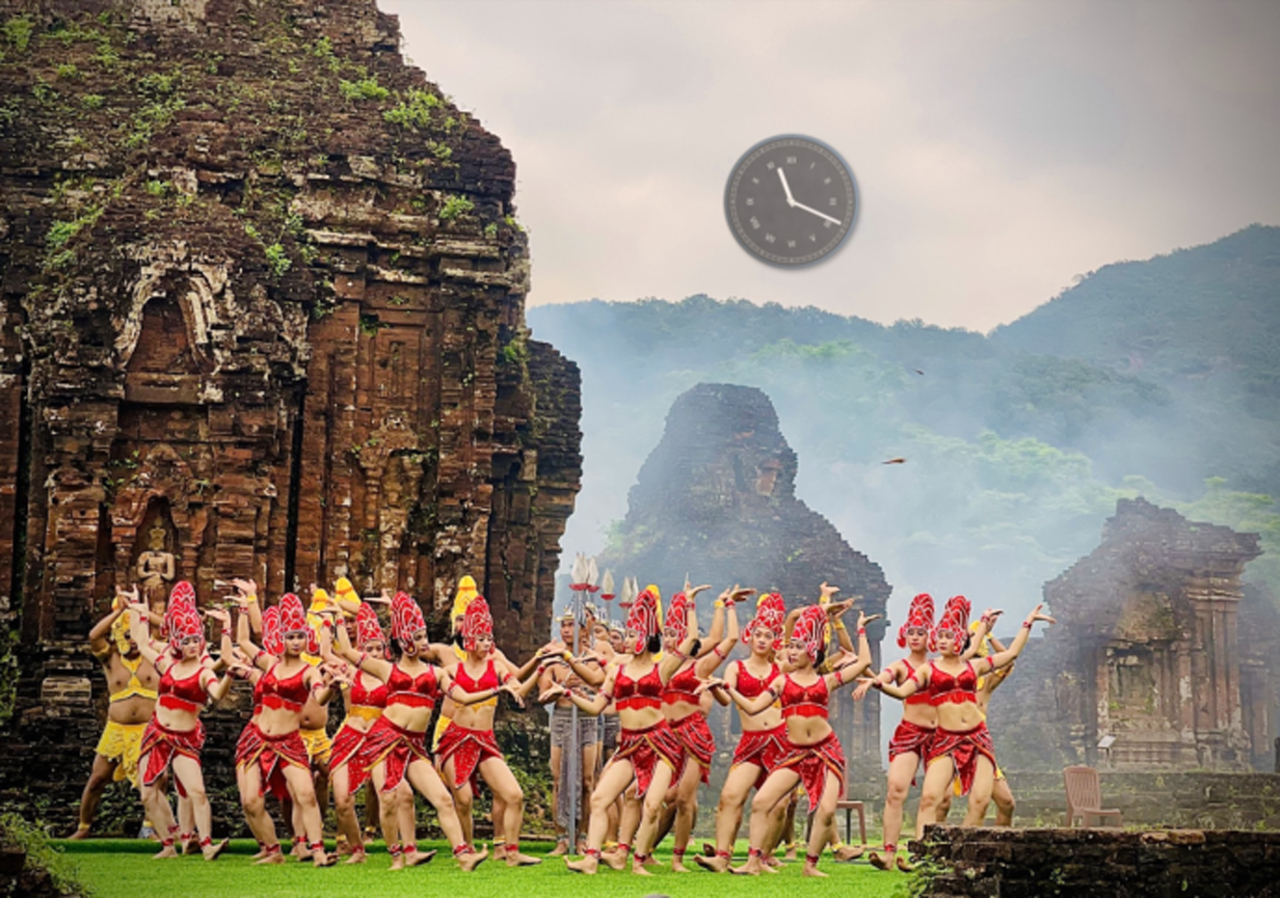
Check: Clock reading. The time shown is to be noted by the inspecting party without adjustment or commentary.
11:19
